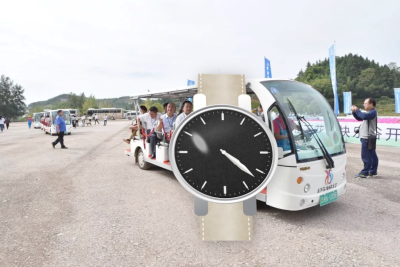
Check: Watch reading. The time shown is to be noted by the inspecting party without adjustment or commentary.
4:22
